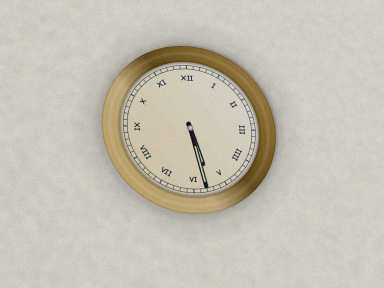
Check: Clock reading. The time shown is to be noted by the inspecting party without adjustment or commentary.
5:28
